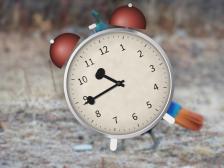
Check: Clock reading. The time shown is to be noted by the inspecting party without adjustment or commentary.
10:44
